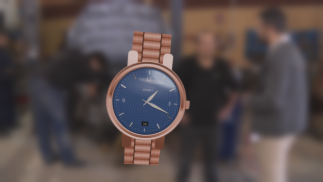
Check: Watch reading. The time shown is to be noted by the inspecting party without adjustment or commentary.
1:19
